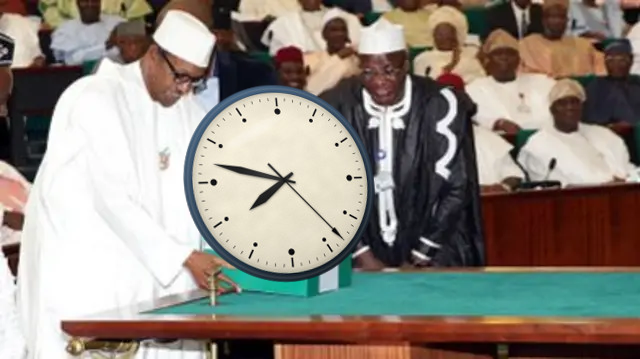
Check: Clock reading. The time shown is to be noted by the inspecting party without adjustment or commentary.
7:47:23
